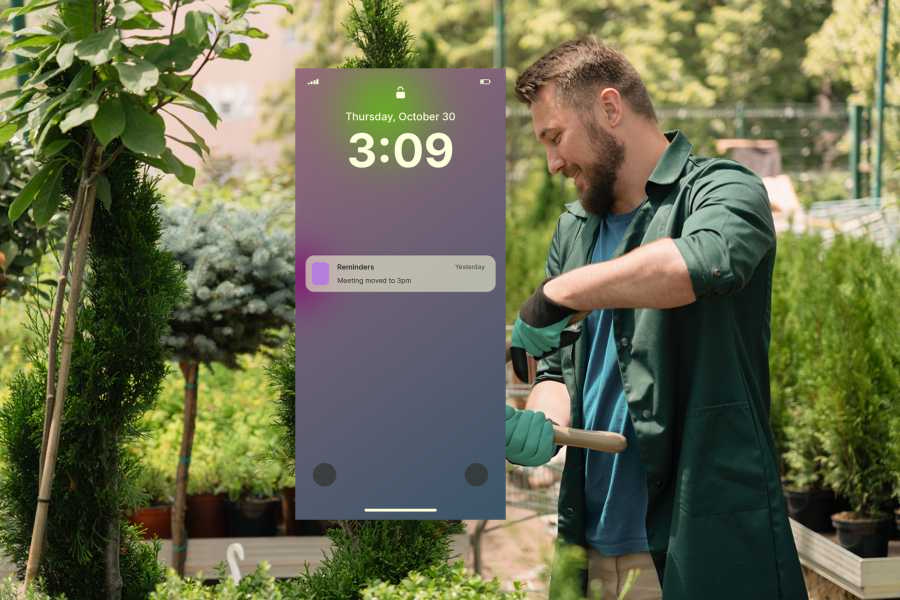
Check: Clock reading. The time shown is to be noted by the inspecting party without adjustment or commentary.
3:09
